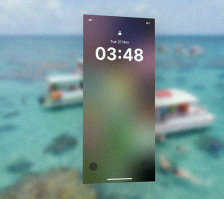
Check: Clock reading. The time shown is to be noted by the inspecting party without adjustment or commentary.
3:48
